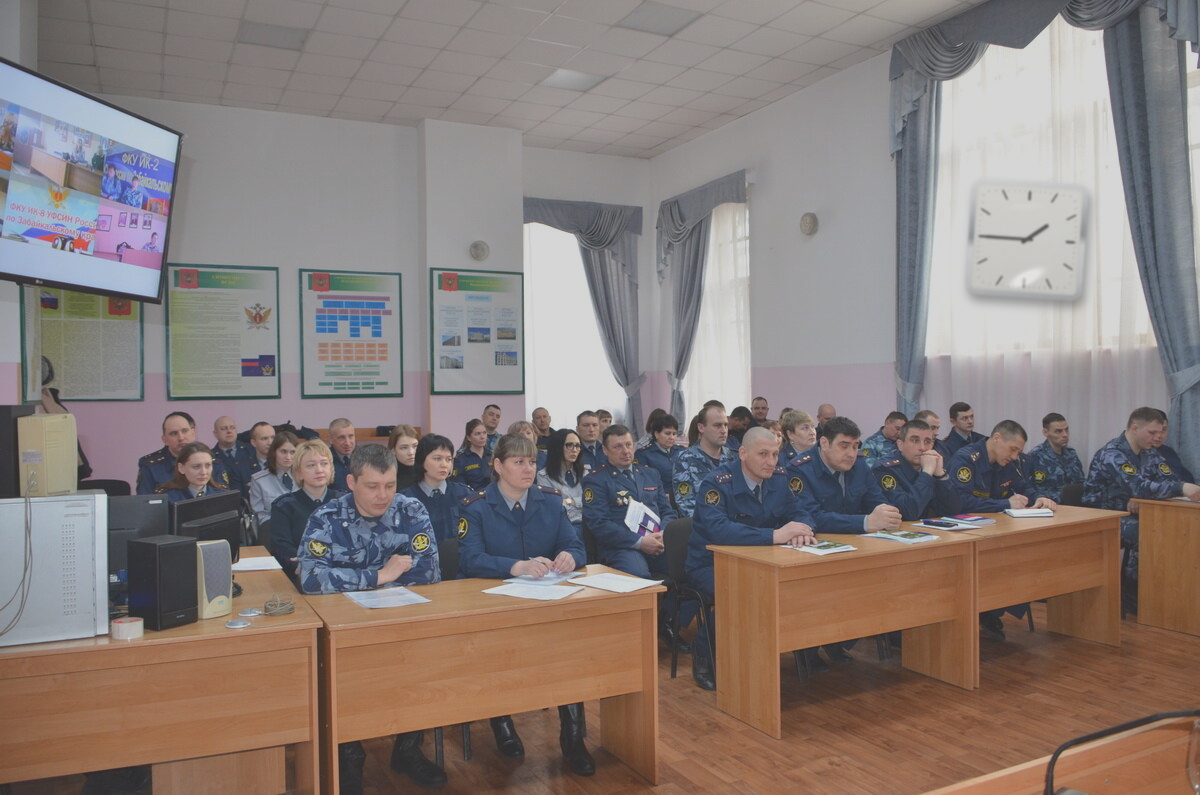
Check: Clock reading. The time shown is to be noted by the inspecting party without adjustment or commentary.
1:45
